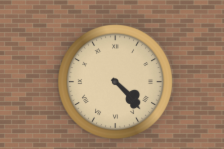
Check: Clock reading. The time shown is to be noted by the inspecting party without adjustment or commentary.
4:23
